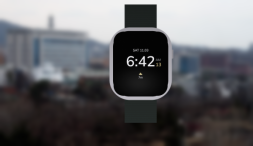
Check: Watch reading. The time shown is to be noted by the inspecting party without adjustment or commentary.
6:42
